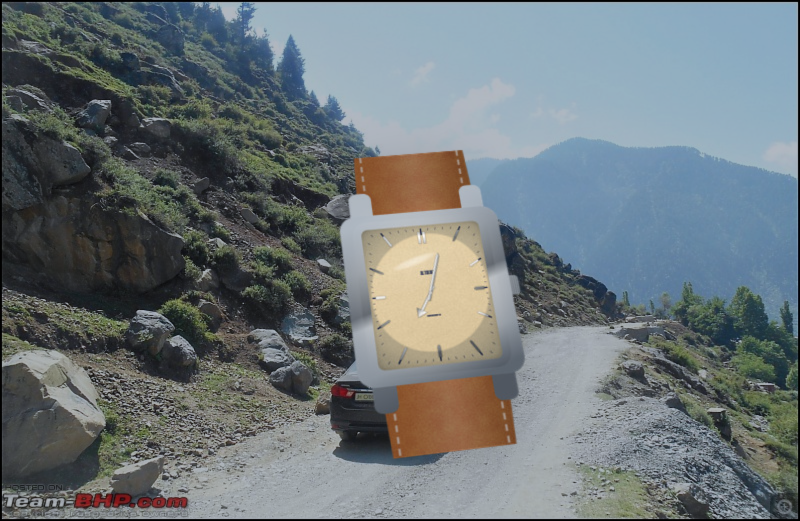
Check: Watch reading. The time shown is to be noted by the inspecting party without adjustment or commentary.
7:03
